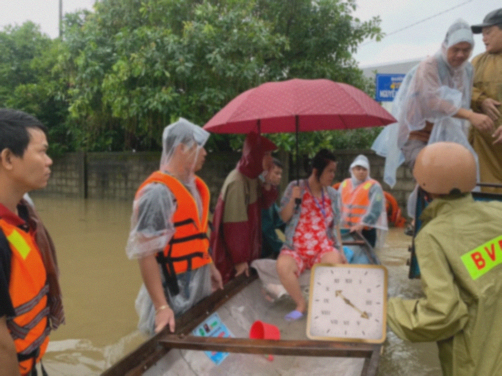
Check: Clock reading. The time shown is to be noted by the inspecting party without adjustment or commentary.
10:21
